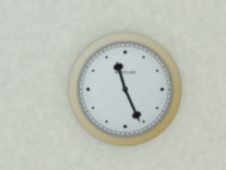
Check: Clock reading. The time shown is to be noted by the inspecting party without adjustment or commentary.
11:26
